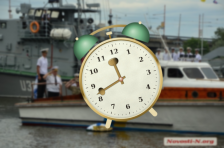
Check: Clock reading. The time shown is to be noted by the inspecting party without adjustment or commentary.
11:42
